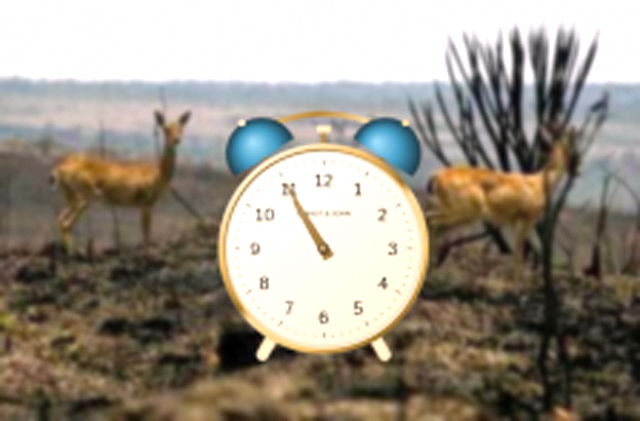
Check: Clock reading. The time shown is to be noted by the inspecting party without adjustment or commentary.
10:55
